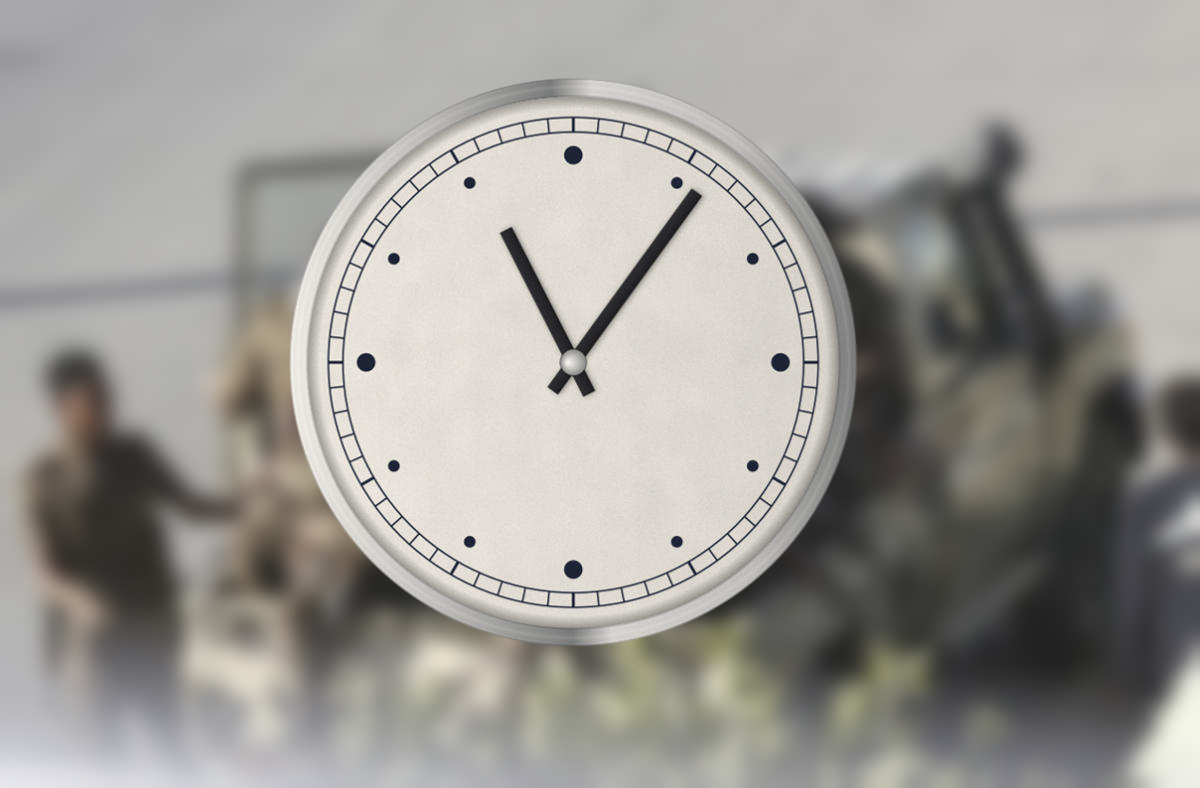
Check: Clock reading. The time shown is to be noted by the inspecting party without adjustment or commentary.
11:06
